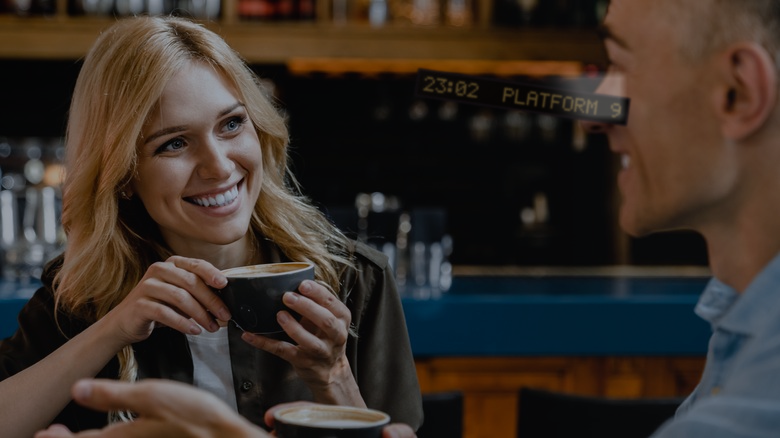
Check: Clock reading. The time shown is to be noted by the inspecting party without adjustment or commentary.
23:02
